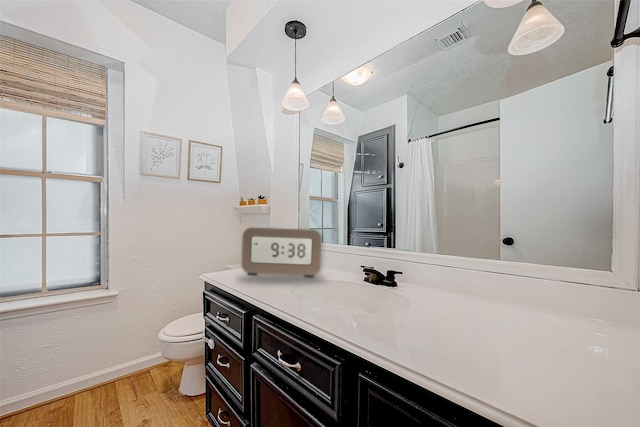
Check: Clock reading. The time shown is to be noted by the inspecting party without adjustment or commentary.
9:38
